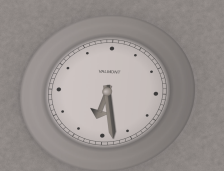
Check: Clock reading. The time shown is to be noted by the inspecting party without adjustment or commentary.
6:28
